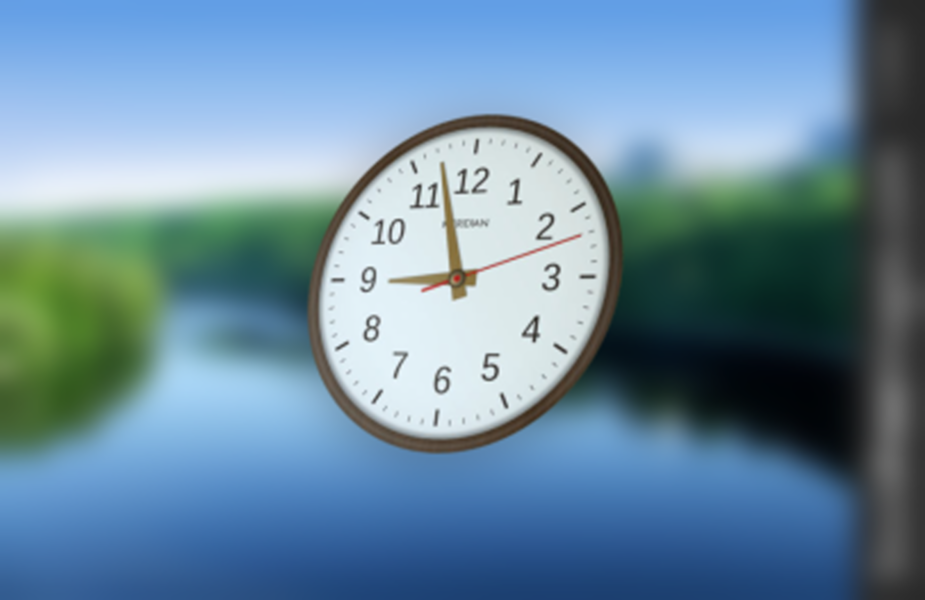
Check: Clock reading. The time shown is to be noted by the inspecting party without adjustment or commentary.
8:57:12
